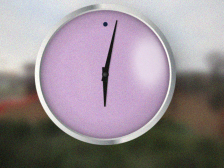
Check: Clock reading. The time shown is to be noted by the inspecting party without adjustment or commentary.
6:02
